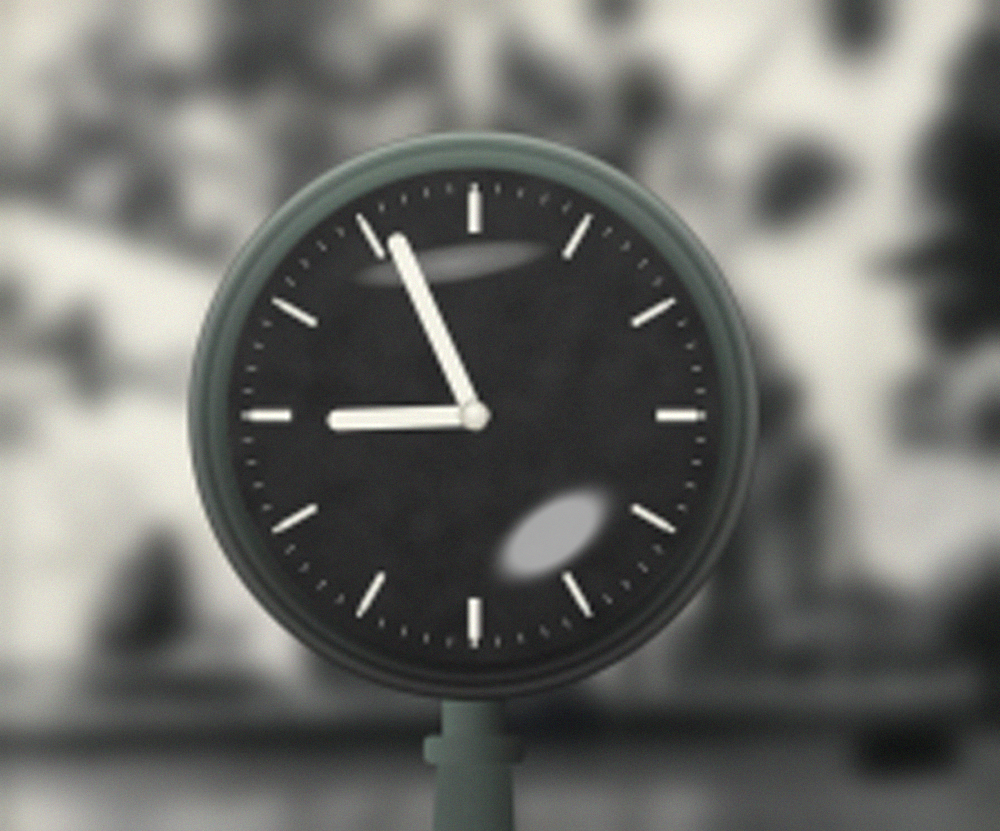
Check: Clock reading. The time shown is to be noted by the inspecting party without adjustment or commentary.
8:56
